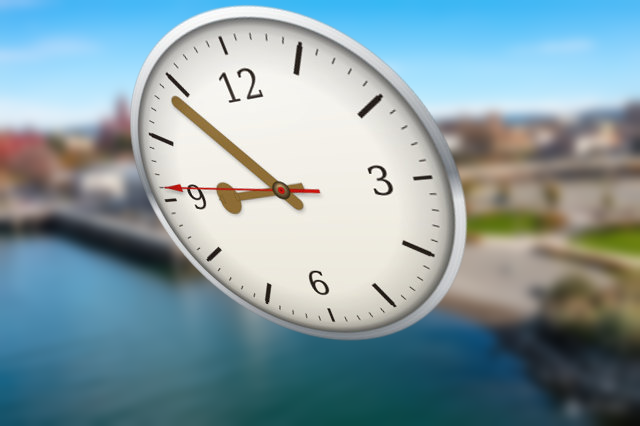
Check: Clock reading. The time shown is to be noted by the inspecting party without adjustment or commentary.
8:53:46
